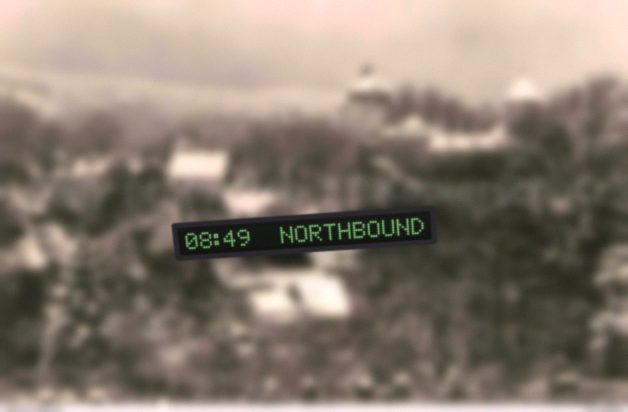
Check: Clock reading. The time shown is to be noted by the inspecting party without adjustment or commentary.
8:49
